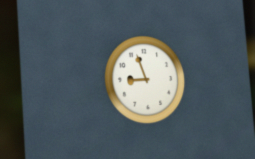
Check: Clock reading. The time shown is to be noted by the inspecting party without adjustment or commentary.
8:57
